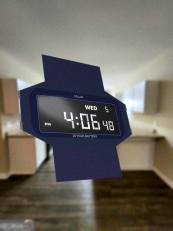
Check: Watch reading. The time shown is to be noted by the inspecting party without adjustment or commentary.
4:06:48
